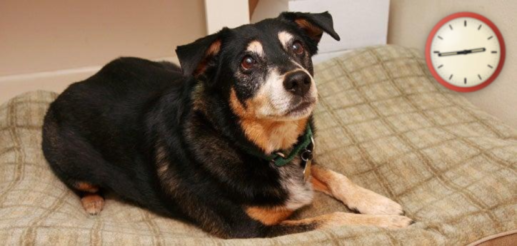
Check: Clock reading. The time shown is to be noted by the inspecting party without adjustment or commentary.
2:44
